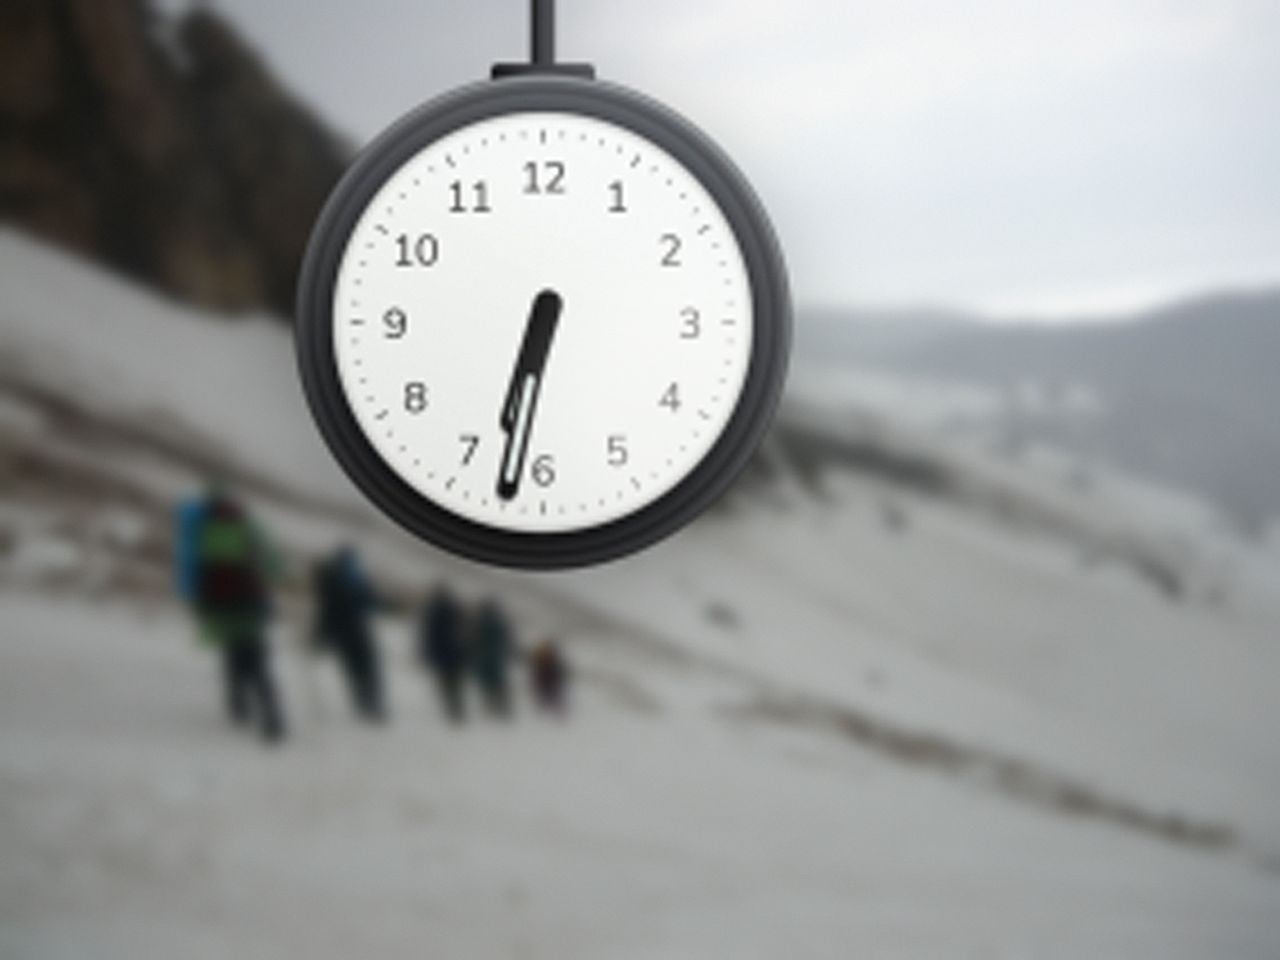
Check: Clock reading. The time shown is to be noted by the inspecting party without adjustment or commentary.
6:32
